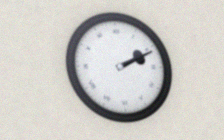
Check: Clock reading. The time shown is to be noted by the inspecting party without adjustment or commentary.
2:11
